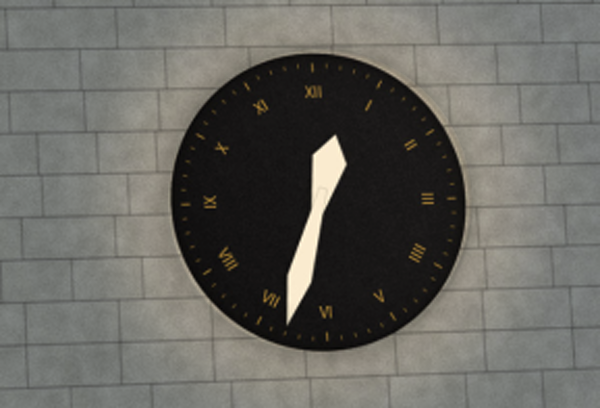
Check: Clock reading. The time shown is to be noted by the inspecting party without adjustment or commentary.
12:33
